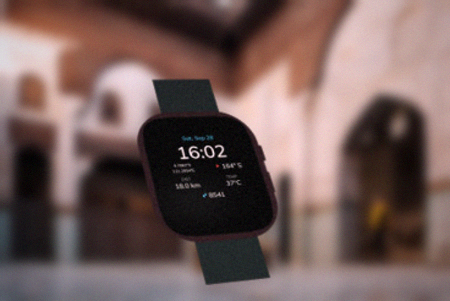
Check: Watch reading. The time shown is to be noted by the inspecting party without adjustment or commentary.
16:02
